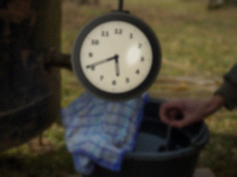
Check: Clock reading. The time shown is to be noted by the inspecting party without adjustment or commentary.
5:41
